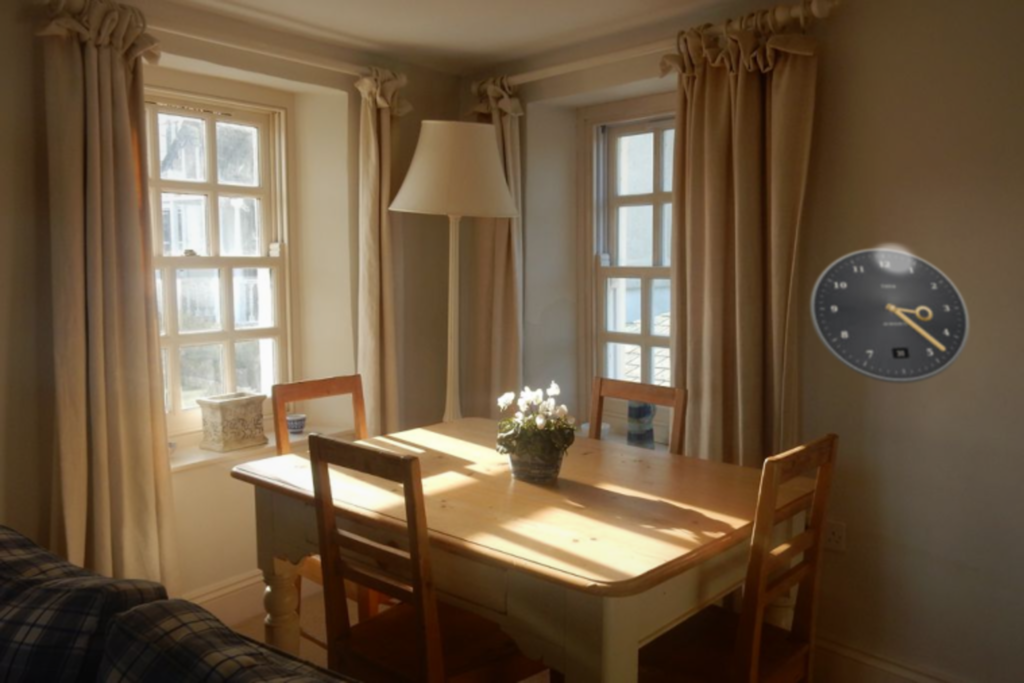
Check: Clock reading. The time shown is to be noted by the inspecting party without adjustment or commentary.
3:23
